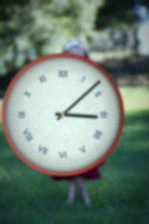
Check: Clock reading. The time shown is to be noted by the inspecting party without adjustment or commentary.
3:08
